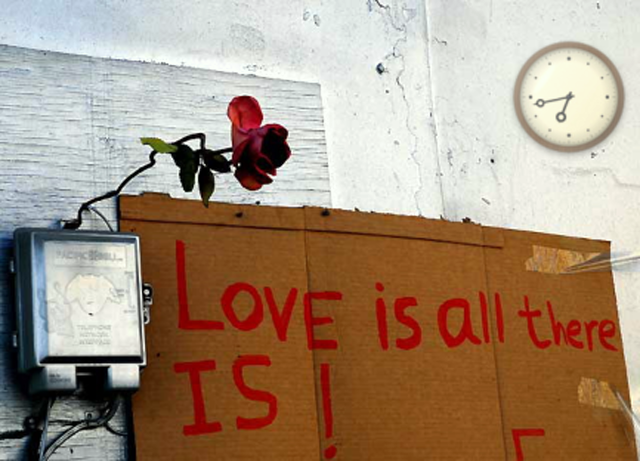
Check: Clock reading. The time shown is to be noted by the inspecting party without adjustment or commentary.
6:43
